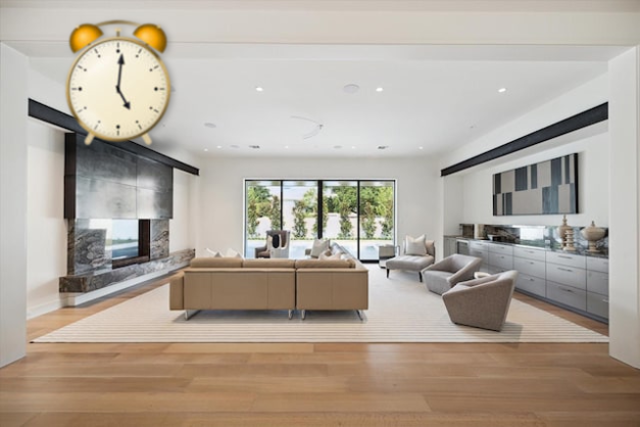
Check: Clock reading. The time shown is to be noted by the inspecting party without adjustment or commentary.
5:01
